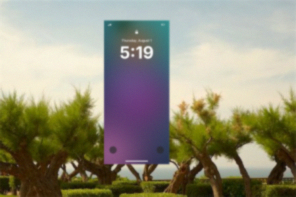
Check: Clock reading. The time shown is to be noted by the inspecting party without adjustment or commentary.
5:19
